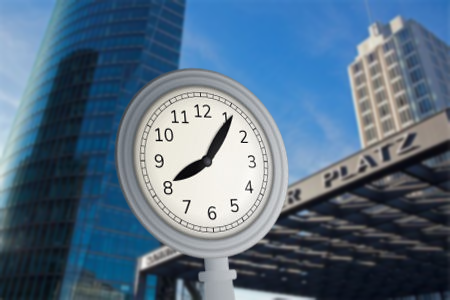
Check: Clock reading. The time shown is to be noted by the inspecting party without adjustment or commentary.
8:06
